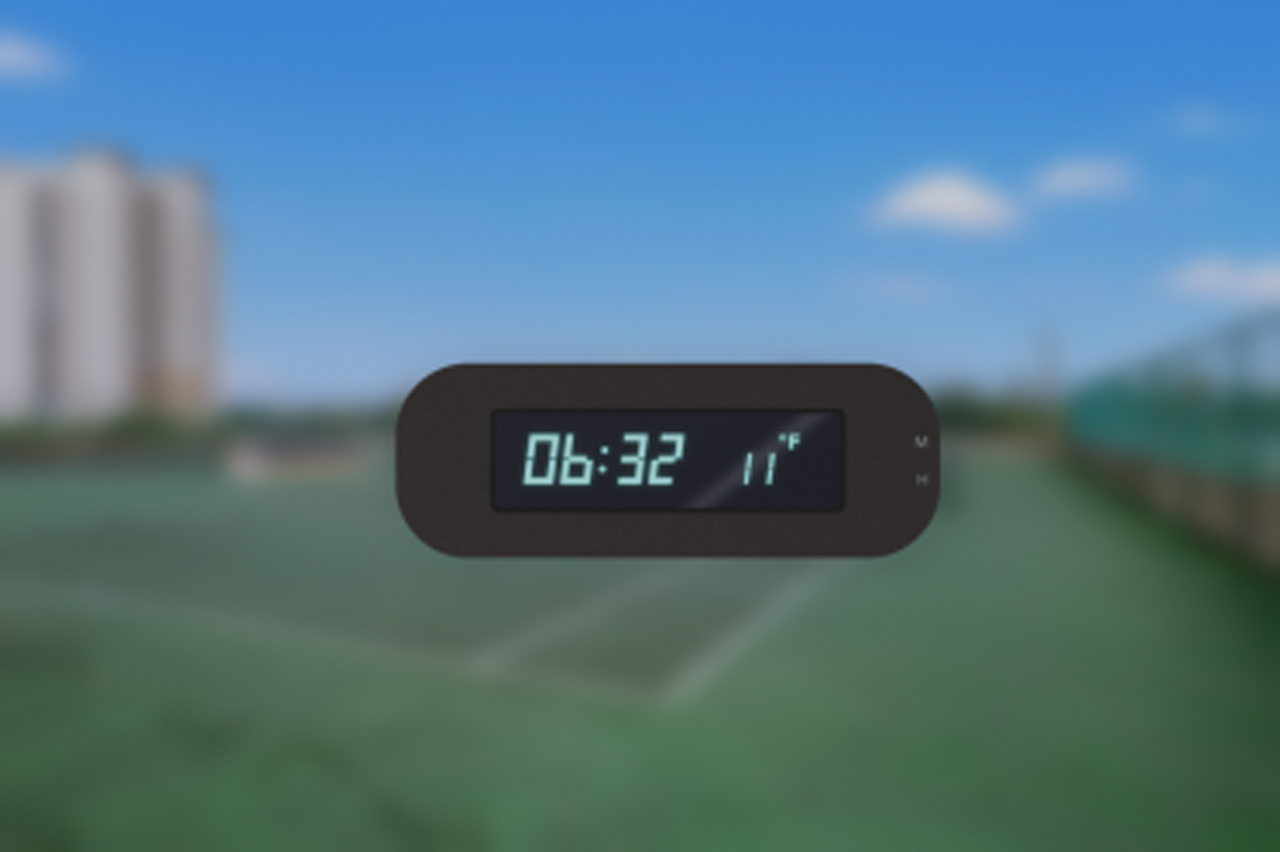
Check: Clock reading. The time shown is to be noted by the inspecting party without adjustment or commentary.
6:32
